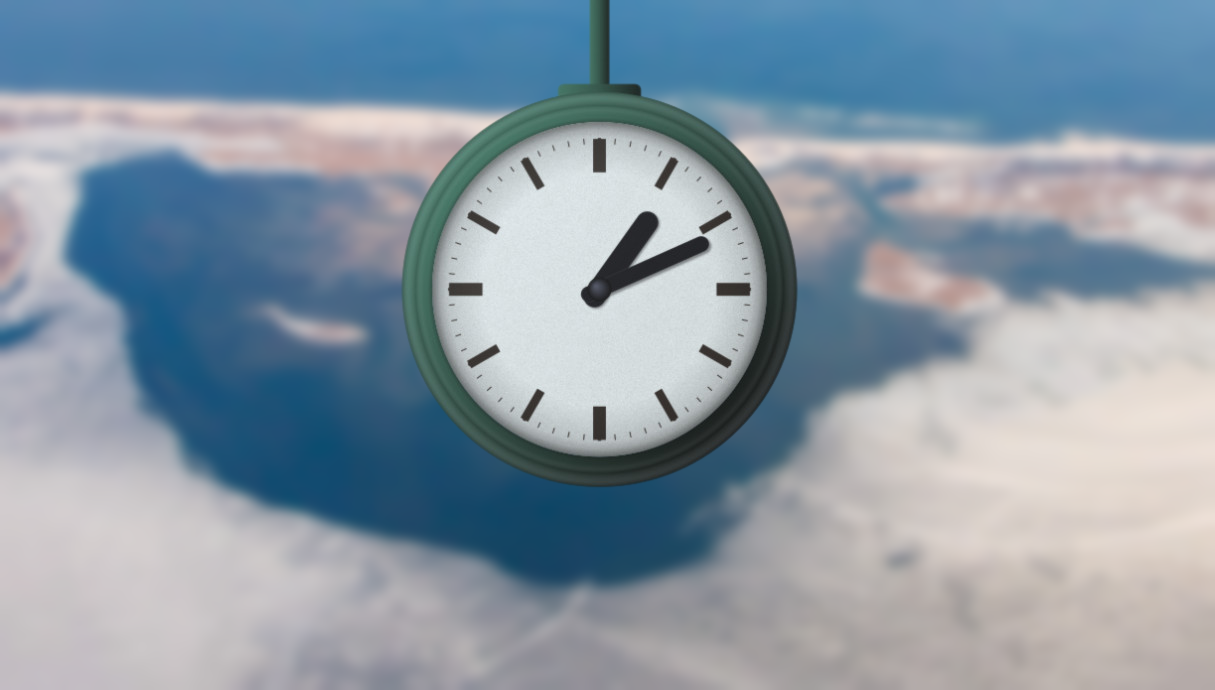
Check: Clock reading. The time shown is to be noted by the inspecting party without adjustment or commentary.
1:11
